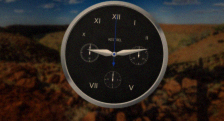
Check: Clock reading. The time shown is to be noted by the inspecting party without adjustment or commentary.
9:13
